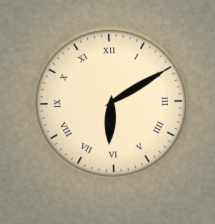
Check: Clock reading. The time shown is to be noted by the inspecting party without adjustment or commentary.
6:10
